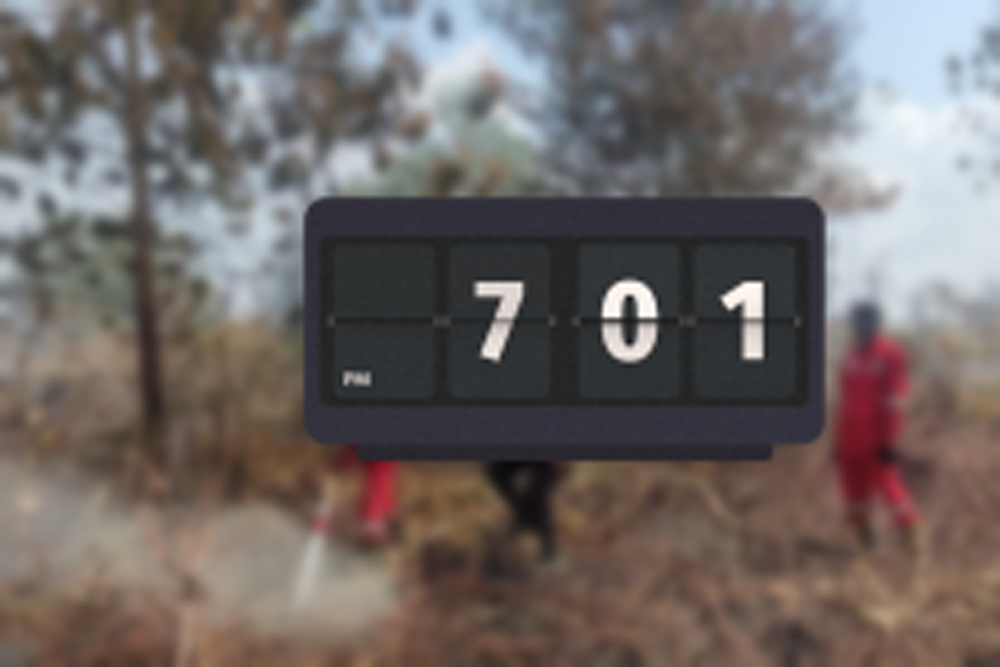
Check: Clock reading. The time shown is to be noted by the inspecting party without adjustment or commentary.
7:01
